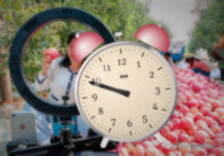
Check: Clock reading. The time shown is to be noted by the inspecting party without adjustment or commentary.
9:49
